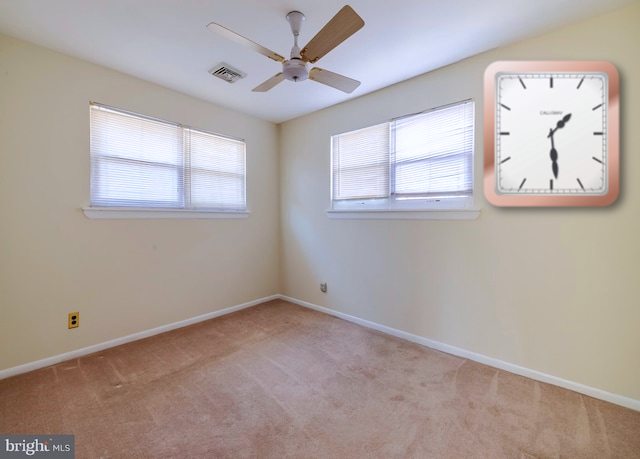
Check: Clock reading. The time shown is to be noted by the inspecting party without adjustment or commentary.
1:29
